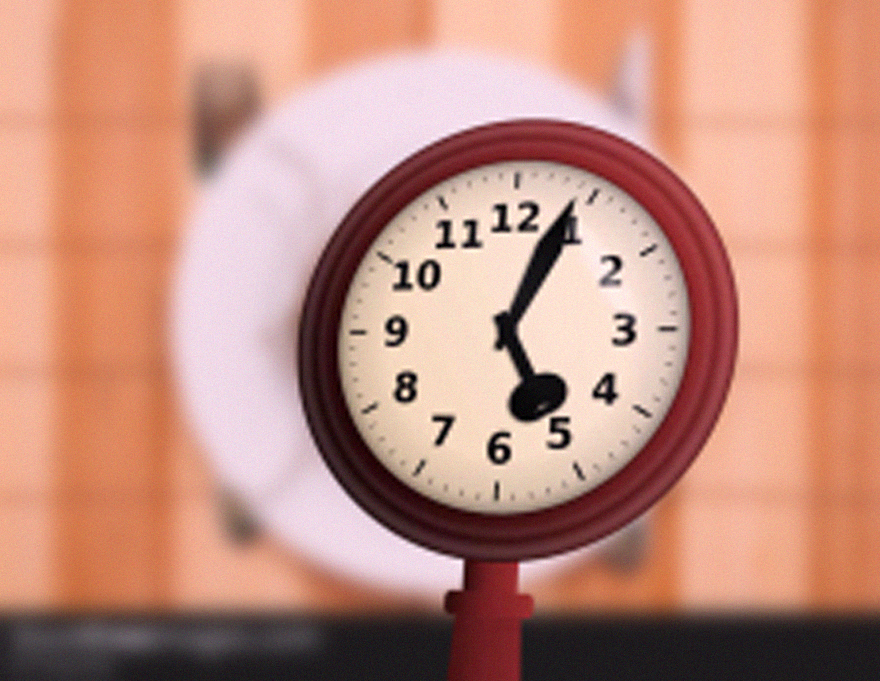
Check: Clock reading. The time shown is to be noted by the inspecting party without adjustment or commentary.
5:04
